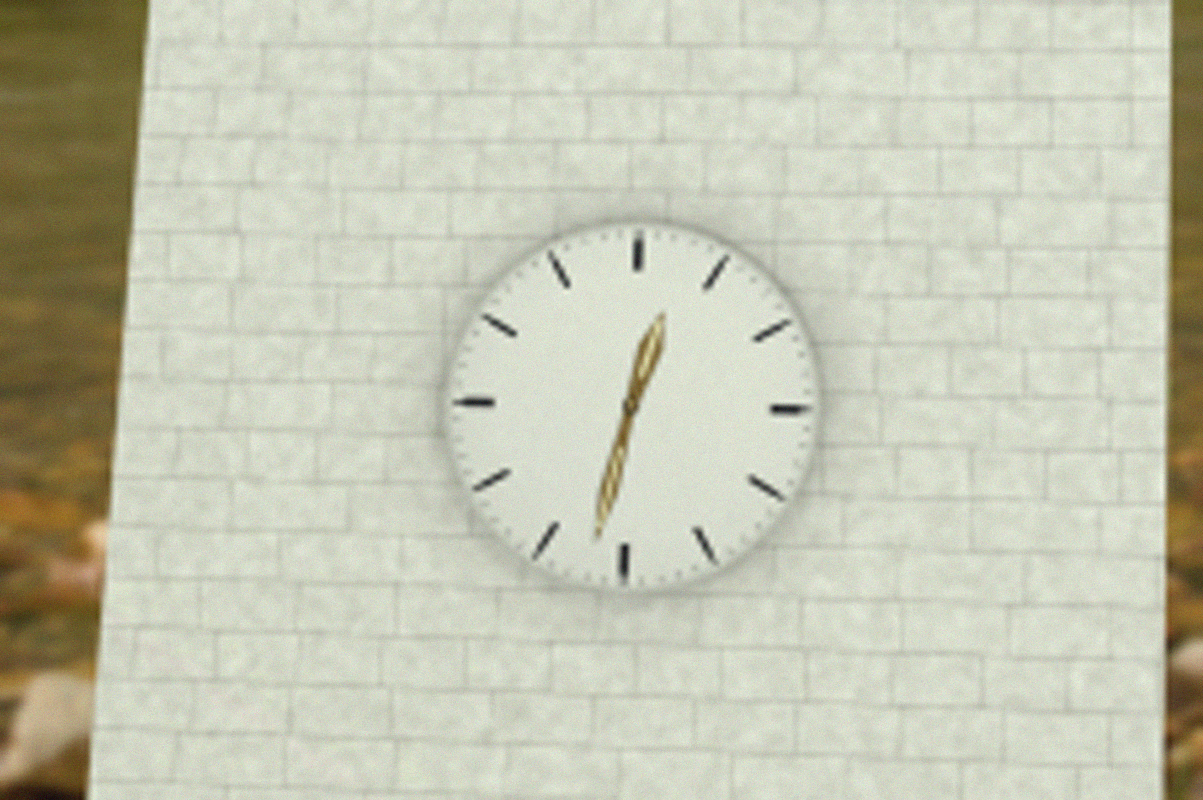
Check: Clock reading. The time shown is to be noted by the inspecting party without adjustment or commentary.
12:32
